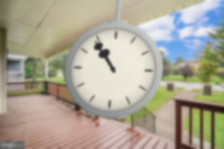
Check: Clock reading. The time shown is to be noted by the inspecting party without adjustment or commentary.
10:54
